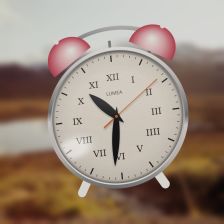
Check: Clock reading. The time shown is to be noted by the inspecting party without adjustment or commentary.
10:31:09
